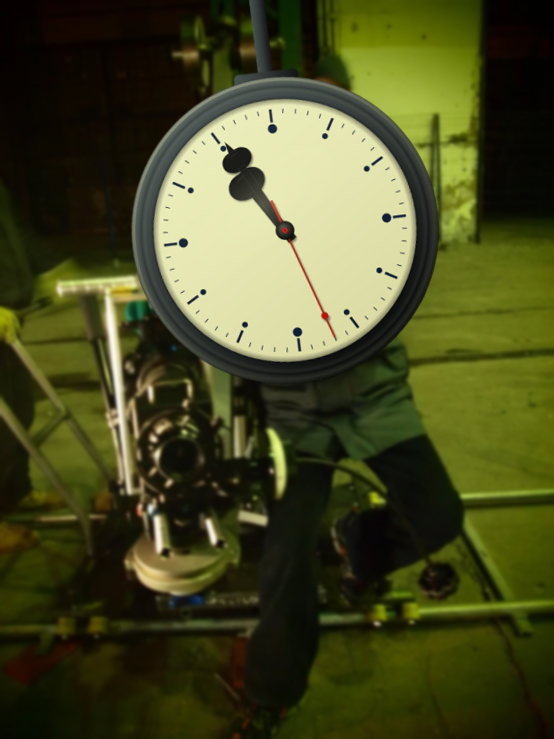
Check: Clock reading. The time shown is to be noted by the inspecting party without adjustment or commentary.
10:55:27
